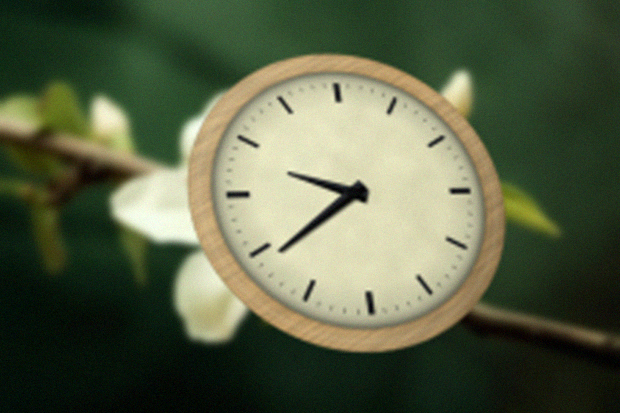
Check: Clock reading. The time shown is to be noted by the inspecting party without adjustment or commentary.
9:39
